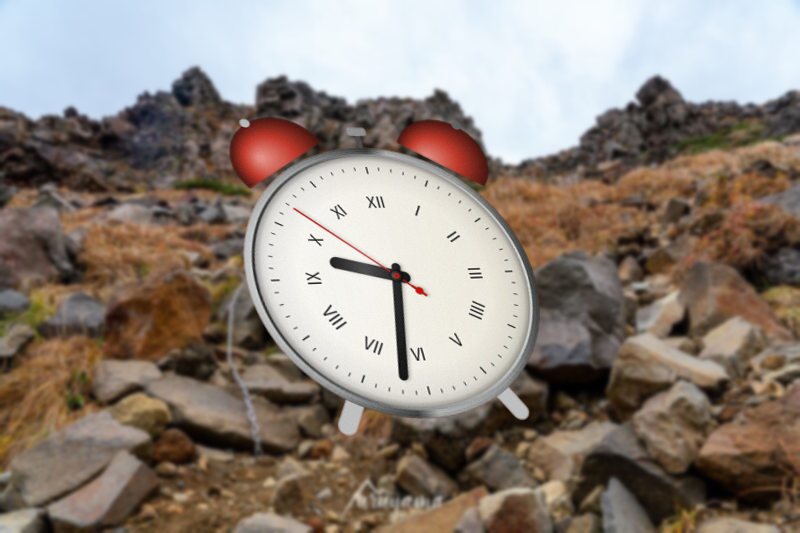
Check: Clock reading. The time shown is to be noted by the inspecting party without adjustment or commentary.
9:31:52
